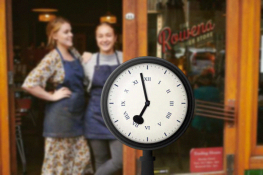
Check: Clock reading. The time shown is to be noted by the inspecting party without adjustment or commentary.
6:58
